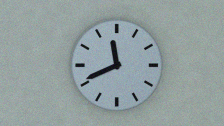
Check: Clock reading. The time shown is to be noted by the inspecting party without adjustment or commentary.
11:41
